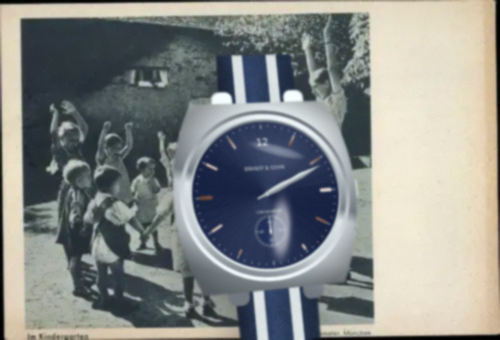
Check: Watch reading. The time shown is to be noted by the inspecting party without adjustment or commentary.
2:11
